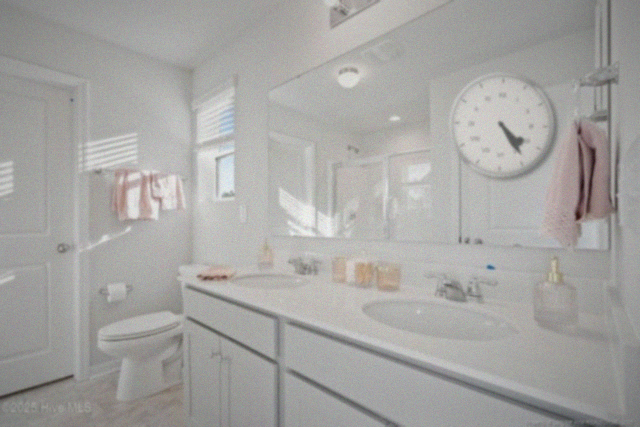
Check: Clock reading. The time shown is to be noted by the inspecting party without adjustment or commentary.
4:24
